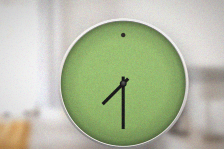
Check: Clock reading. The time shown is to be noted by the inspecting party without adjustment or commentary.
7:30
